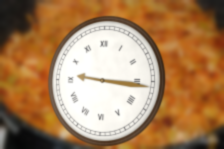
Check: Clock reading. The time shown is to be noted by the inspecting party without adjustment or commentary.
9:16
